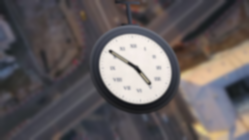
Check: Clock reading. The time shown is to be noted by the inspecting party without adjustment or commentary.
4:51
